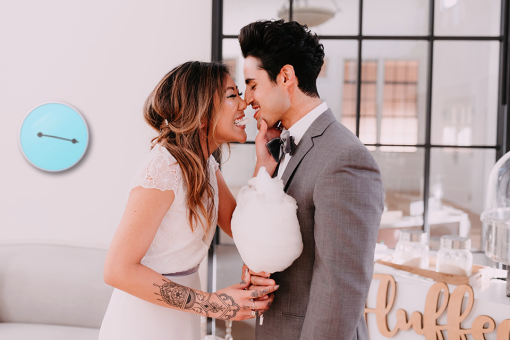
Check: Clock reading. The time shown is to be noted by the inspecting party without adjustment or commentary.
9:17
